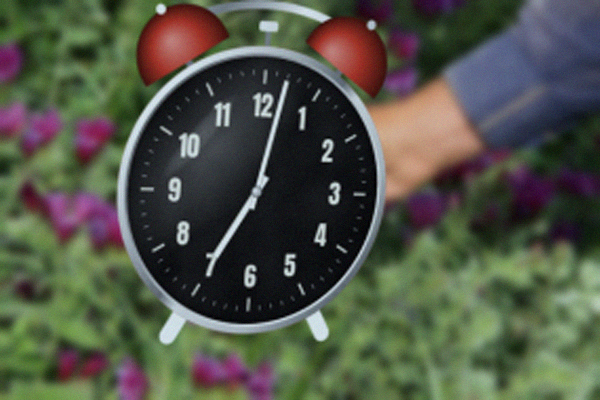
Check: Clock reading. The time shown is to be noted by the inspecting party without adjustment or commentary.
7:02
